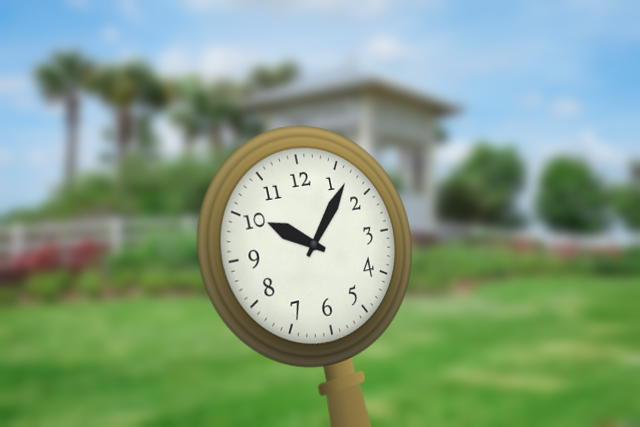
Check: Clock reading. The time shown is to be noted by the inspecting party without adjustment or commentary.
10:07
